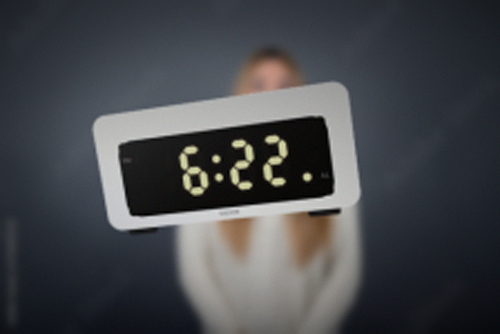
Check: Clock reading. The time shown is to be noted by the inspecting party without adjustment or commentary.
6:22
